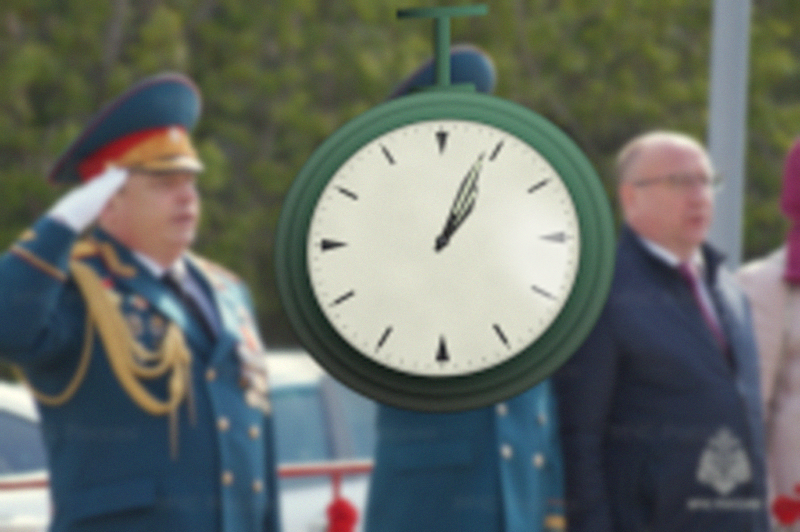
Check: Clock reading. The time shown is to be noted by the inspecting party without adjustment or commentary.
1:04
